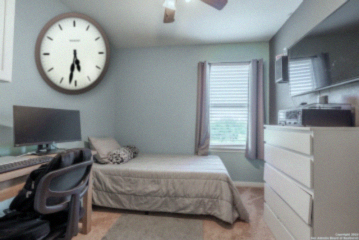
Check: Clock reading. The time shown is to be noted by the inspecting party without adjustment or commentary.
5:32
